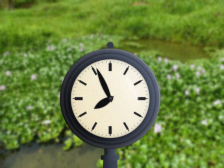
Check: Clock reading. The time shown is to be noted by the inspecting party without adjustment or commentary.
7:56
